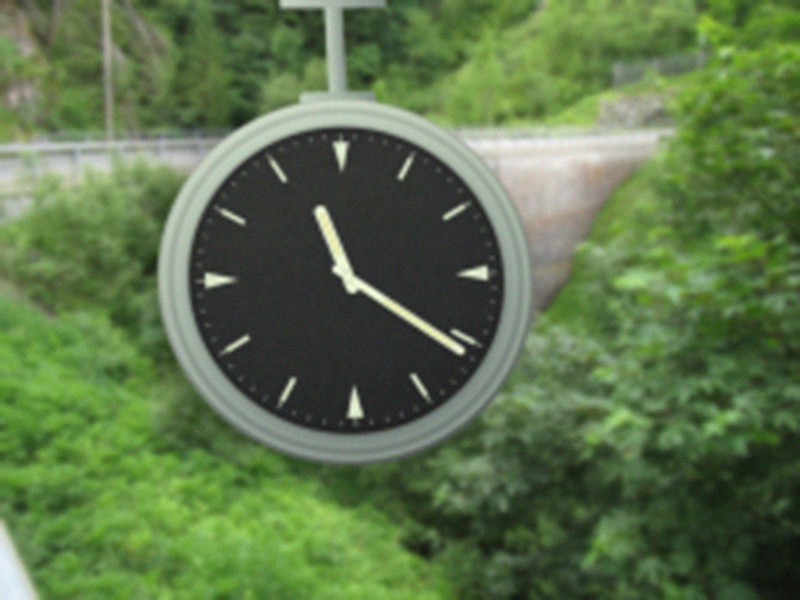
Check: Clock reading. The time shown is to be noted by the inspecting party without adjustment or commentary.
11:21
